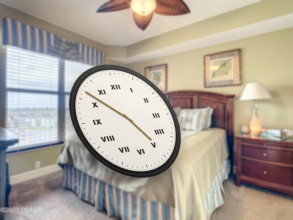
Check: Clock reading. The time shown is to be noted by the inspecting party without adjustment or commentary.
4:52
